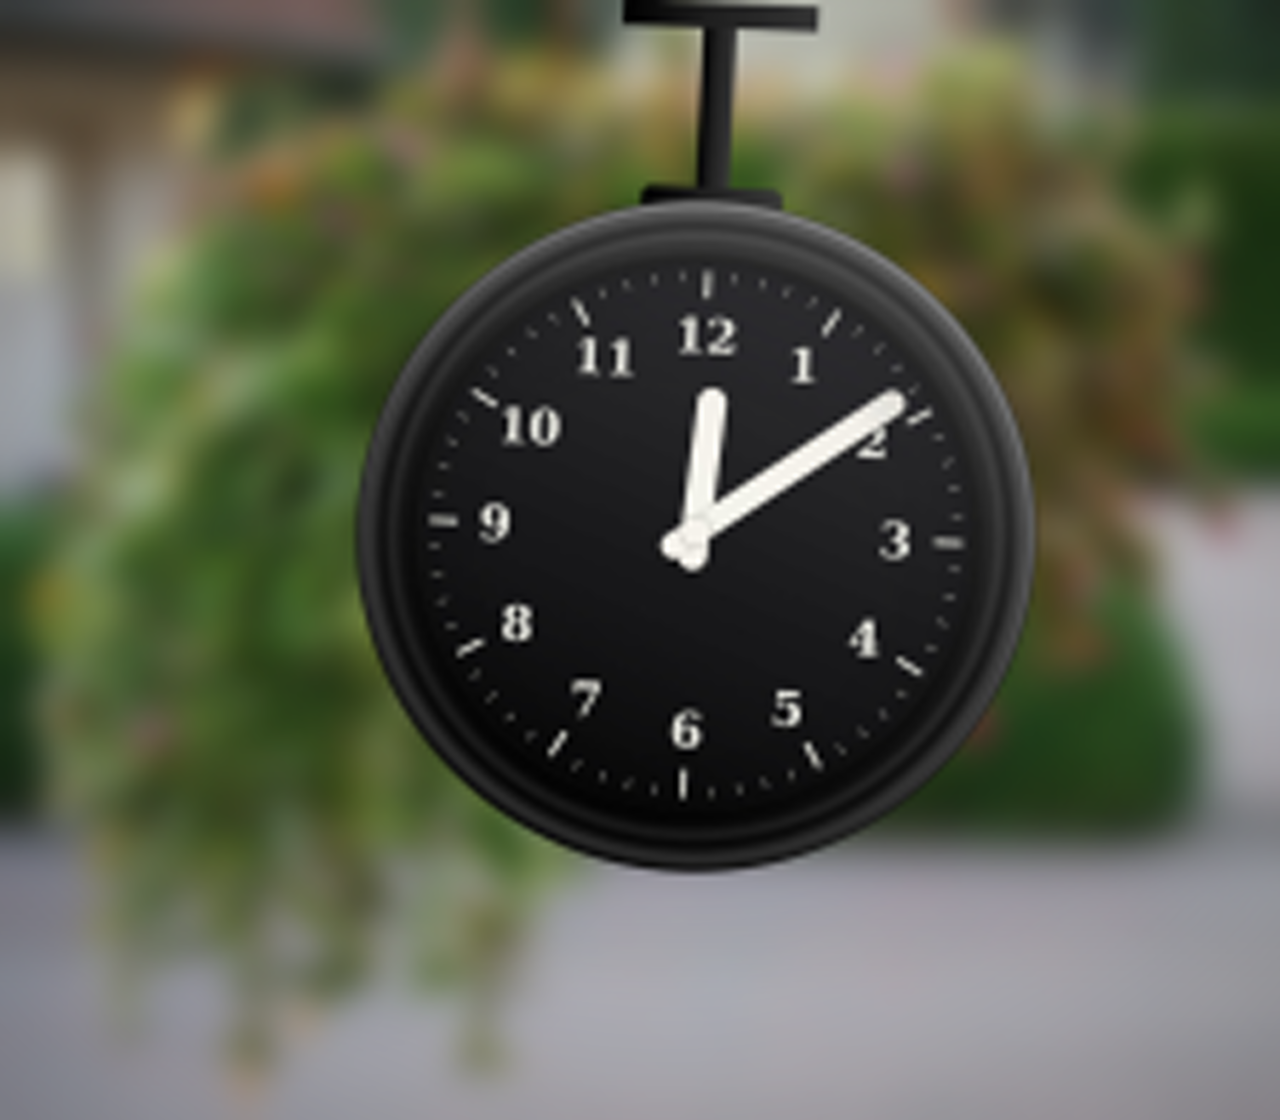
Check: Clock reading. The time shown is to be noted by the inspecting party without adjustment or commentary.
12:09
